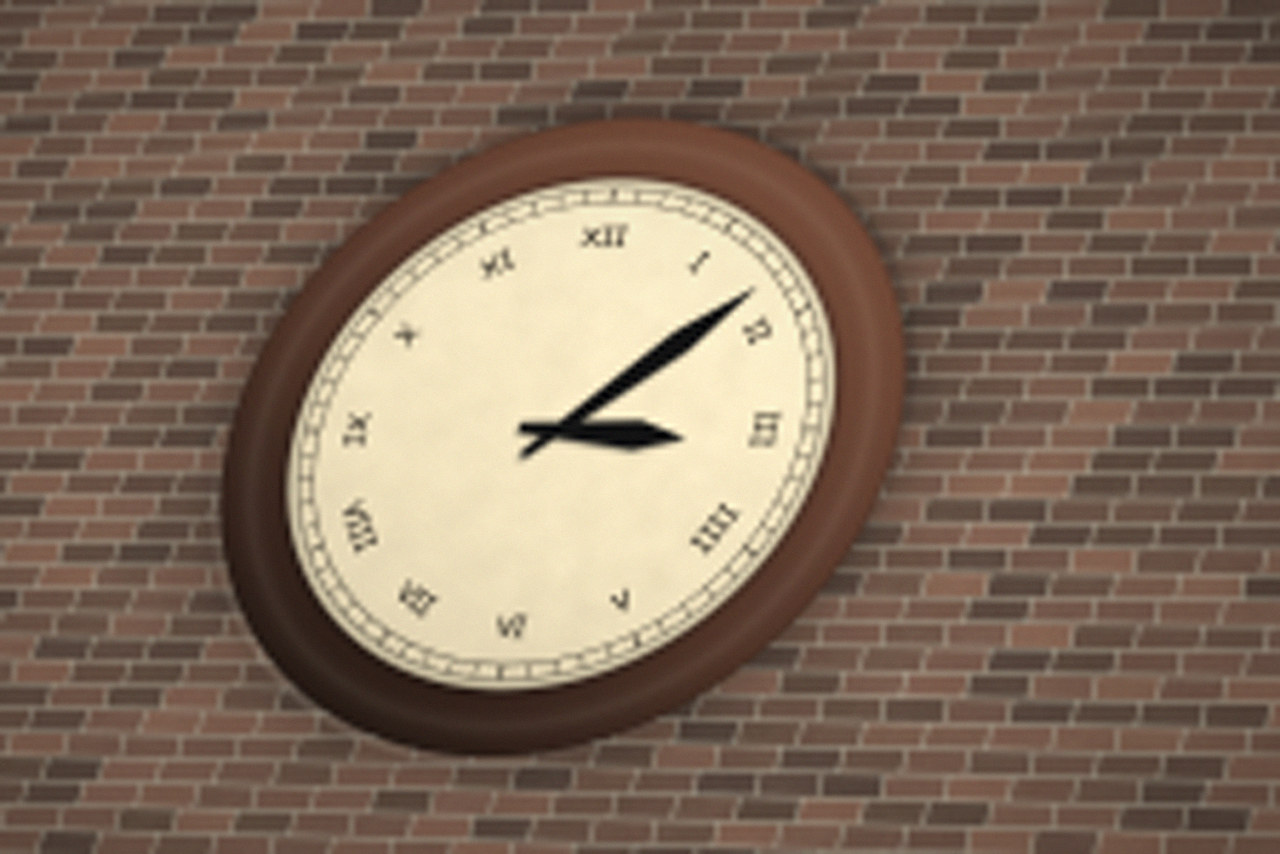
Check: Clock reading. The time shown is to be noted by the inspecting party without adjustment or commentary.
3:08
